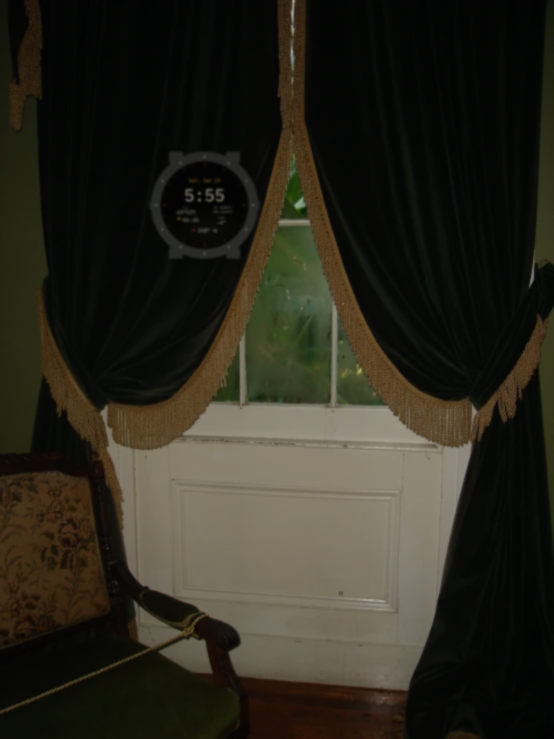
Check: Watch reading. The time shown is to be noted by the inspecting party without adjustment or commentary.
5:55
